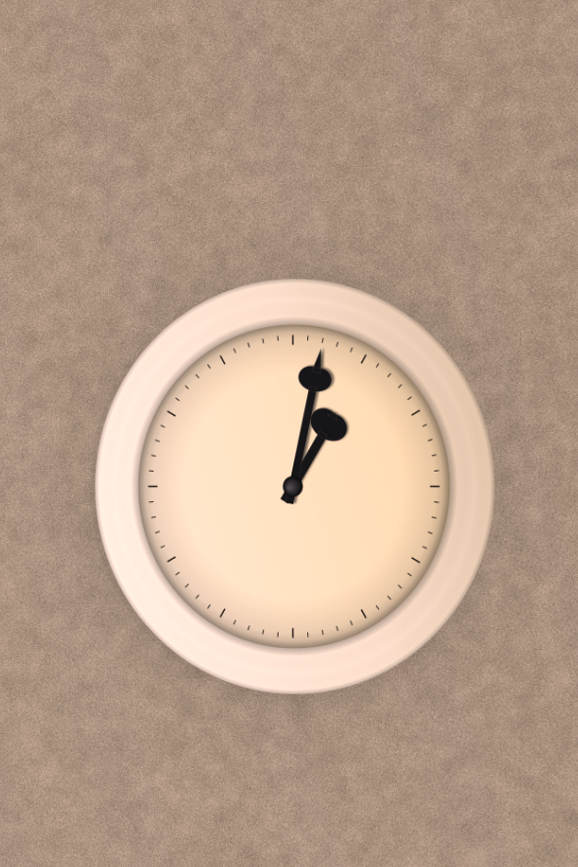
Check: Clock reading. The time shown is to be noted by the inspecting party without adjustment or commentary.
1:02
